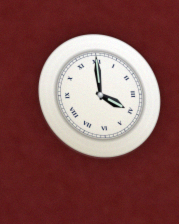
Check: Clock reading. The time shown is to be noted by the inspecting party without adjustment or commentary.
4:00
